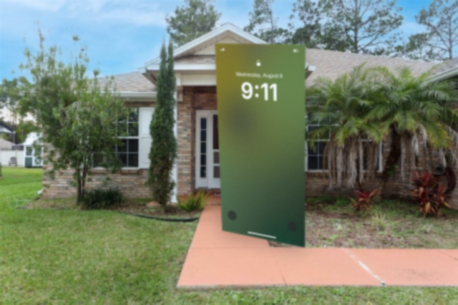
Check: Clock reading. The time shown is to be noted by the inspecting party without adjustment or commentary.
9:11
